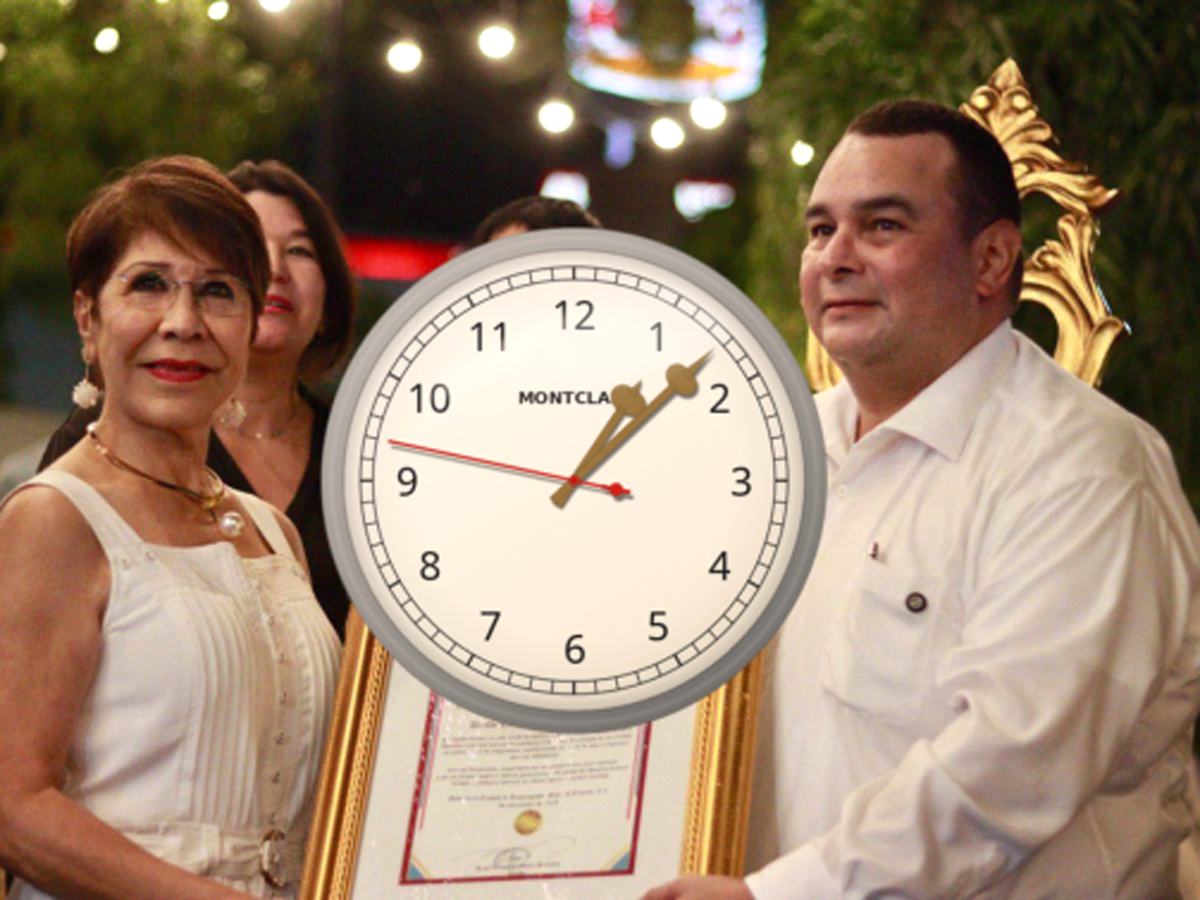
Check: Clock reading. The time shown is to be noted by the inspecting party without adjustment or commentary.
1:07:47
